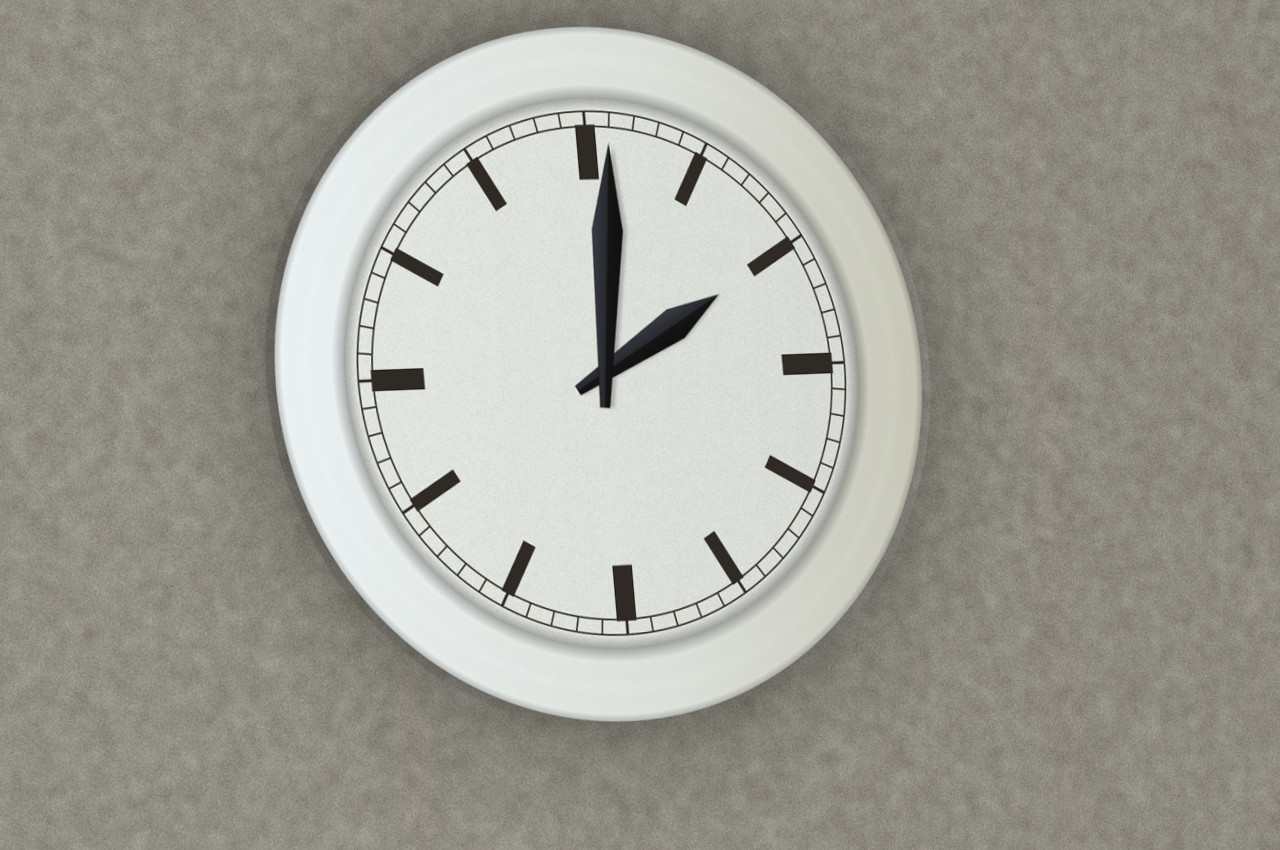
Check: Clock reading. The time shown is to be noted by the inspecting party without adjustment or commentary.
2:01
